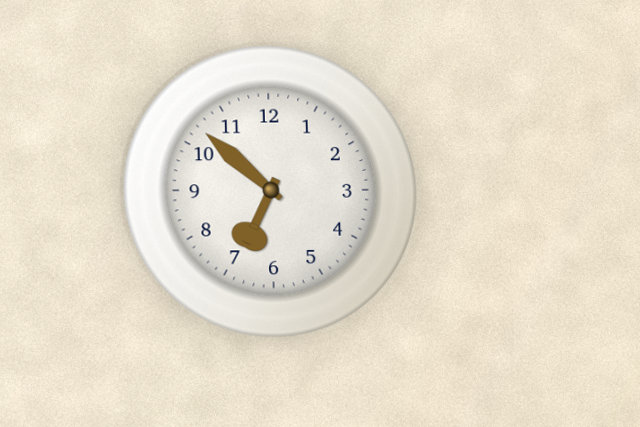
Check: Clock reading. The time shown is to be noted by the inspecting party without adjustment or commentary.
6:52
